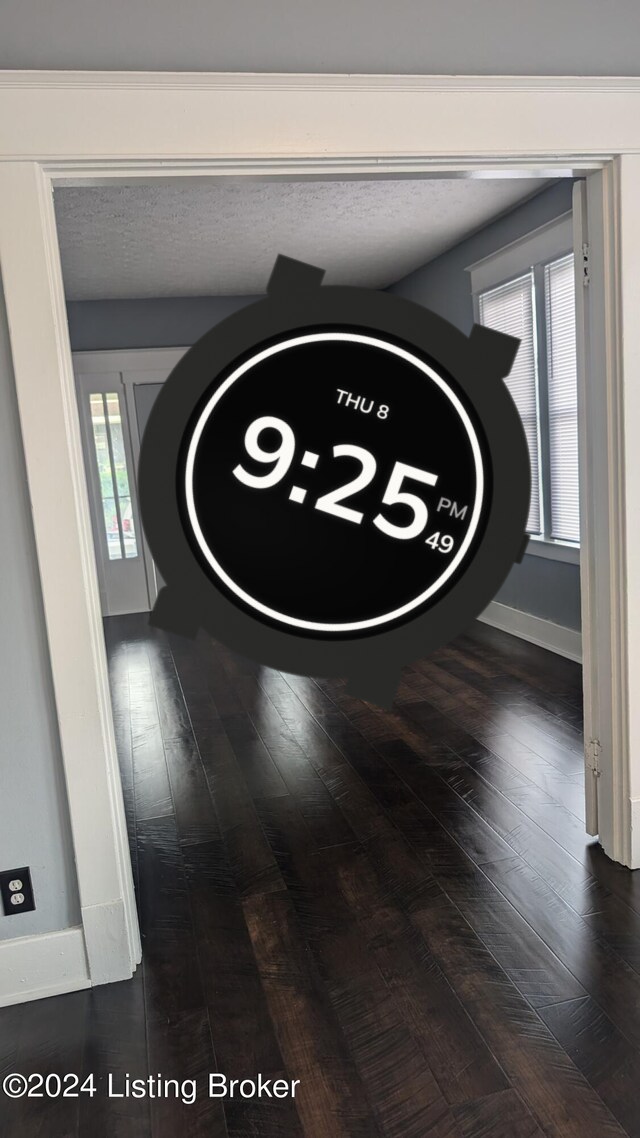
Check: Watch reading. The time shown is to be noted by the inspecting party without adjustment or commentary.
9:25:49
